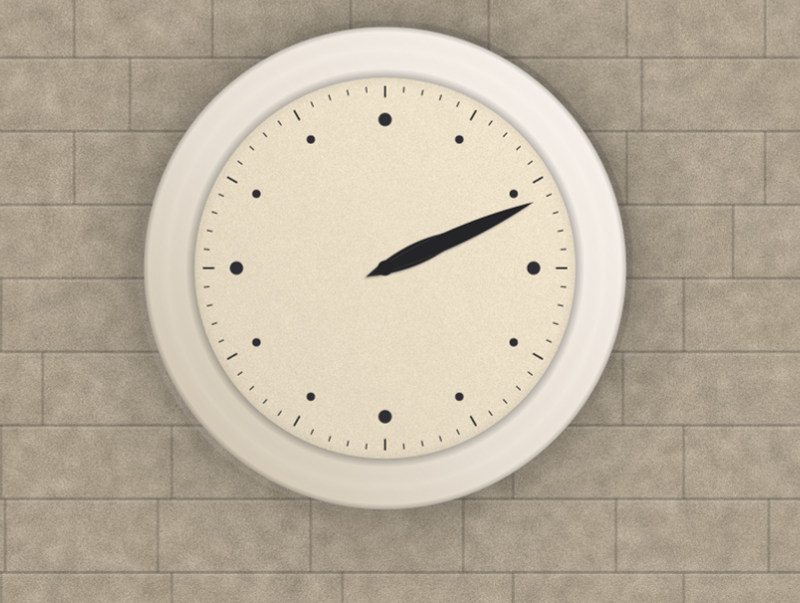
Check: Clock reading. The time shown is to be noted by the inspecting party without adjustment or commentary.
2:11
